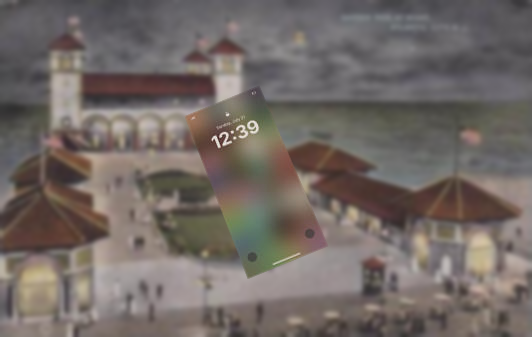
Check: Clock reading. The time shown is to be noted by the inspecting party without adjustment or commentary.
12:39
